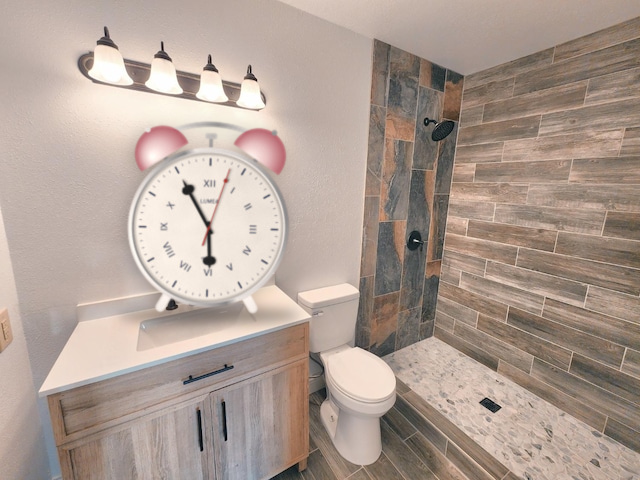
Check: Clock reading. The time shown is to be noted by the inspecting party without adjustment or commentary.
5:55:03
